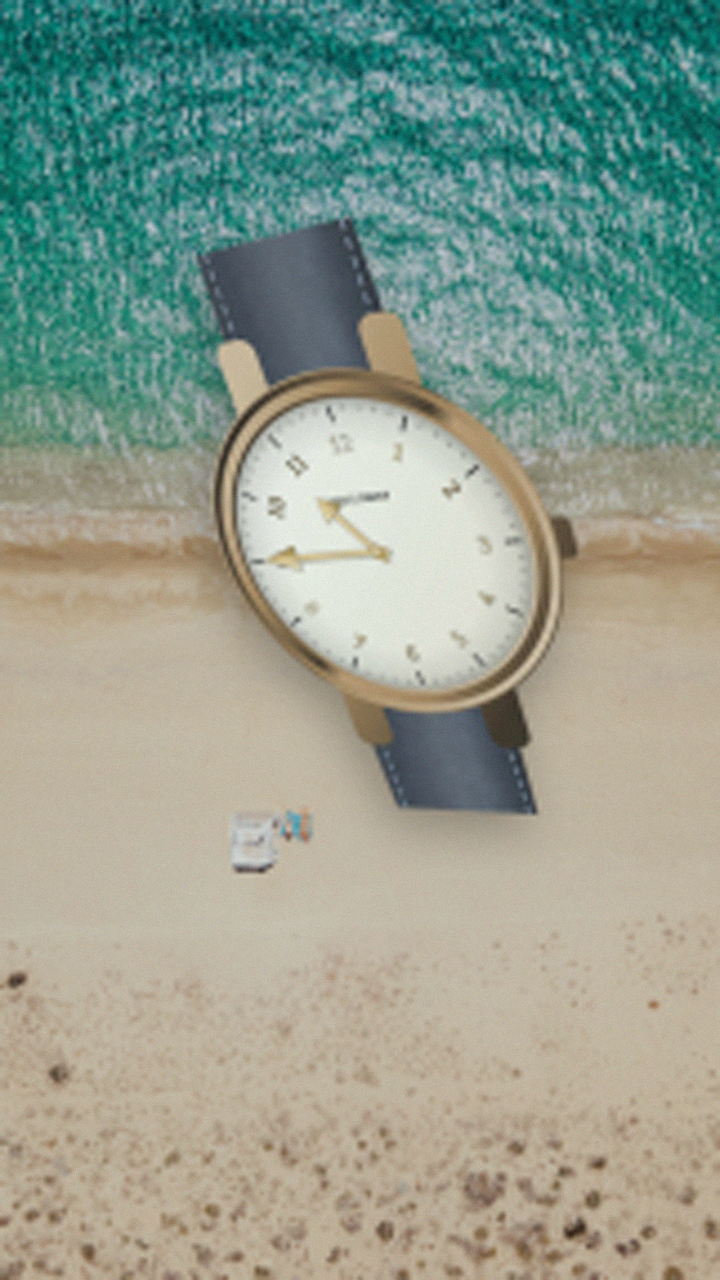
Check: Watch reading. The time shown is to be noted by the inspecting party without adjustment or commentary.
10:45
